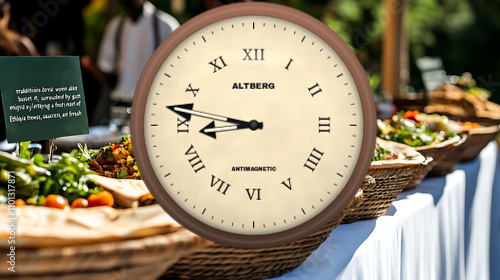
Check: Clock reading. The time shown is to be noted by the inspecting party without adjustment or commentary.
8:47
